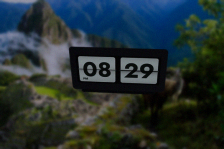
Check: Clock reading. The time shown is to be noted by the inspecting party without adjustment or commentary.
8:29
